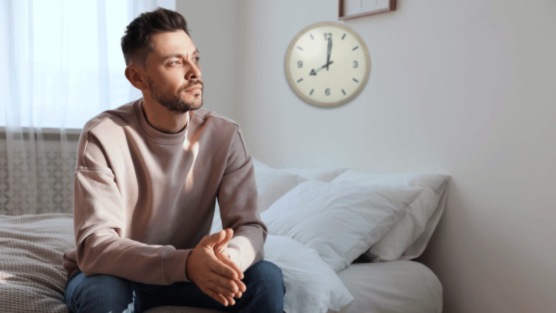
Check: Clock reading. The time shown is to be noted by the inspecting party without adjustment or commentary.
8:01
